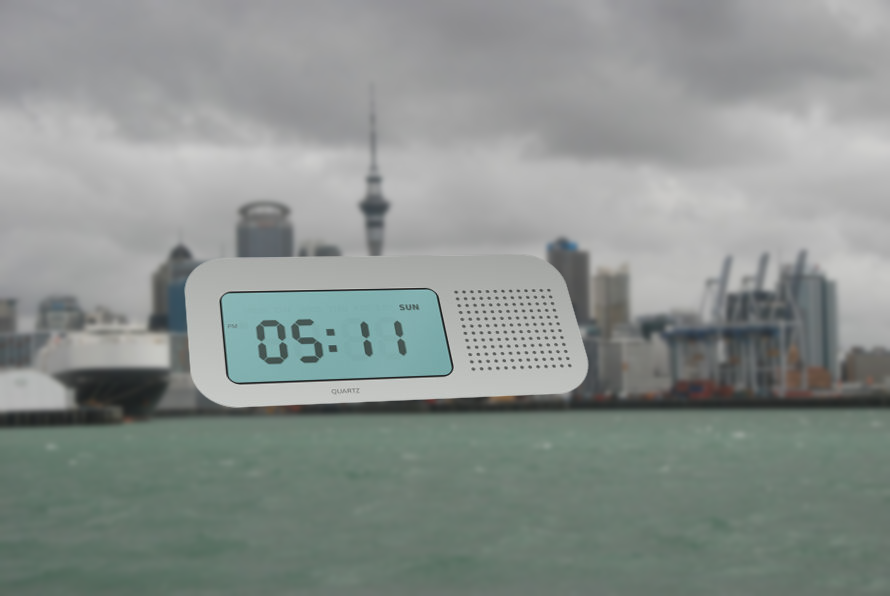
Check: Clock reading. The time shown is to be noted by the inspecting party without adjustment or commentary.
5:11
